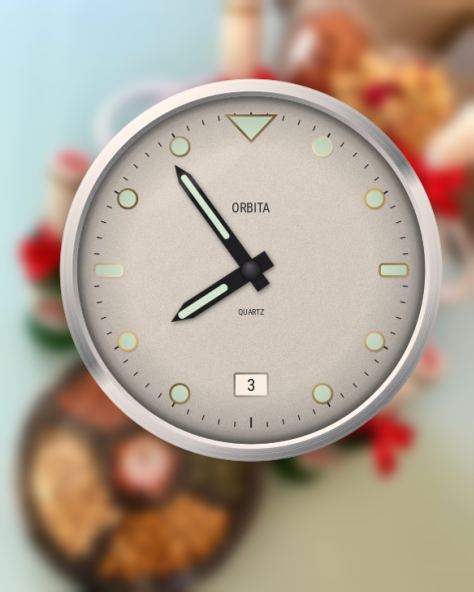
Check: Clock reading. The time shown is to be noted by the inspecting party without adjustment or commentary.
7:54
